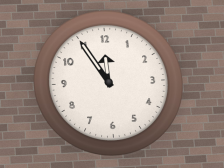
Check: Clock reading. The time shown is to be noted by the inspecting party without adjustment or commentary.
11:55
